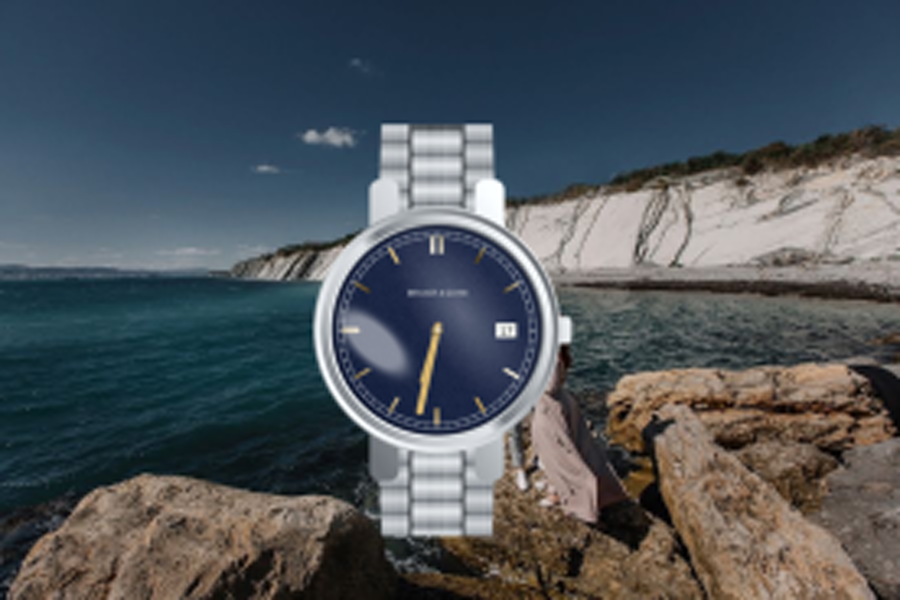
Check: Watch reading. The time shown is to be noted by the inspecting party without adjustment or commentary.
6:32
